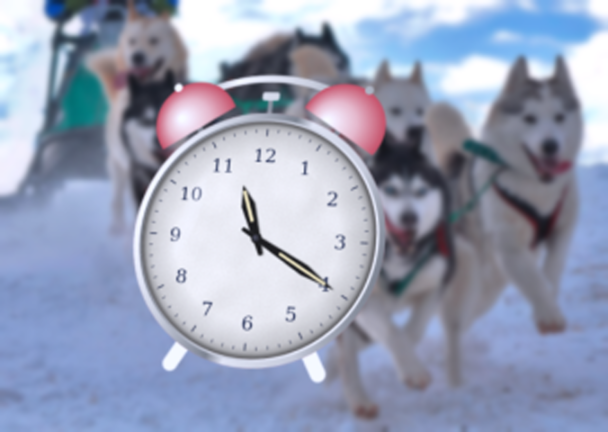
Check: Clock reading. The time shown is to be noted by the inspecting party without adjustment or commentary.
11:20
